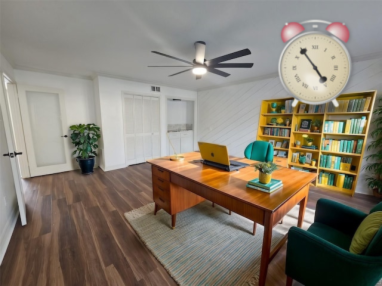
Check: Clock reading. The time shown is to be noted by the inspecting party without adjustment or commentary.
4:54
